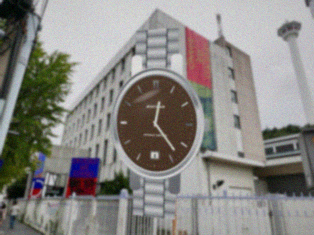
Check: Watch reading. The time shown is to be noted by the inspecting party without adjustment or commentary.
12:23
